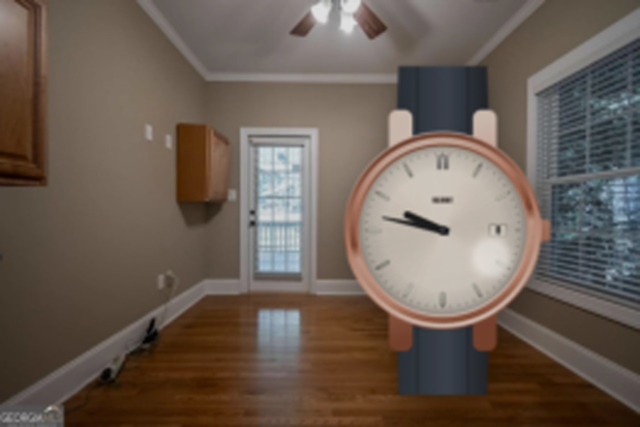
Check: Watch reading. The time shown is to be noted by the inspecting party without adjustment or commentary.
9:47
